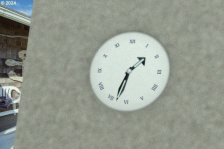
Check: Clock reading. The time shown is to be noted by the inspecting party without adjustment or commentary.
1:33
